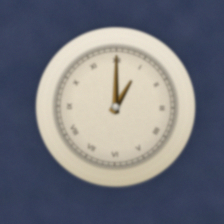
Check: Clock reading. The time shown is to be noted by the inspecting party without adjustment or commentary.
1:00
